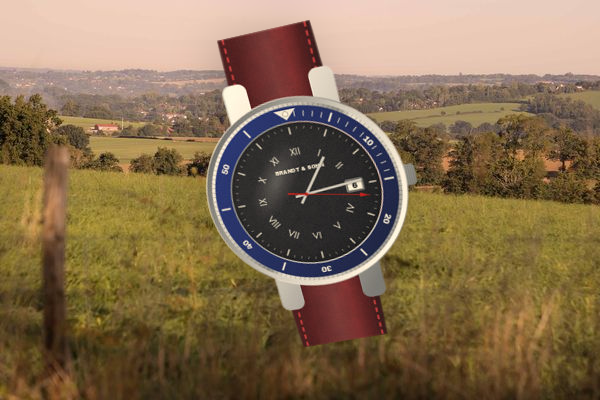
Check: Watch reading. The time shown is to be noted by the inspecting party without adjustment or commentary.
1:14:17
